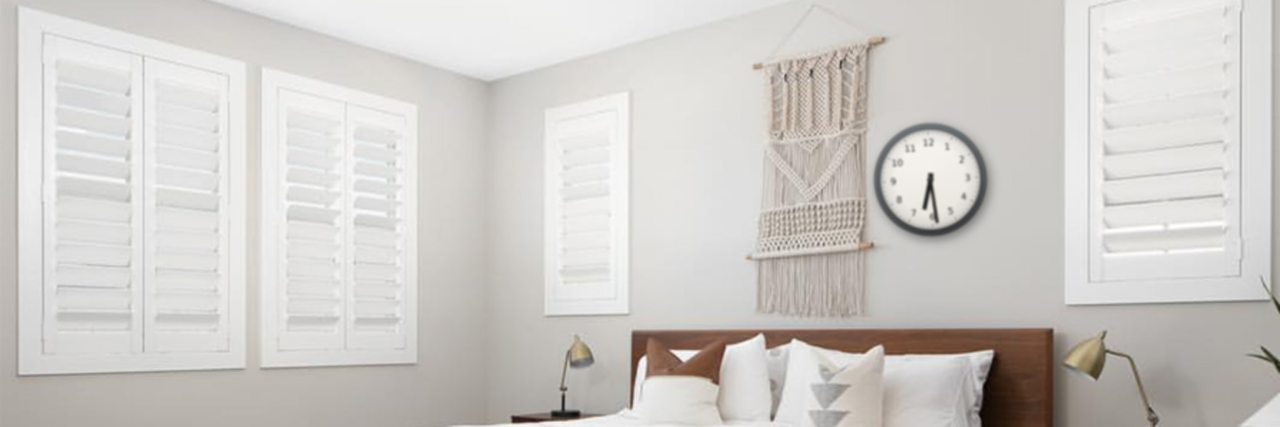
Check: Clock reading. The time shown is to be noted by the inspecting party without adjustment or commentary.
6:29
